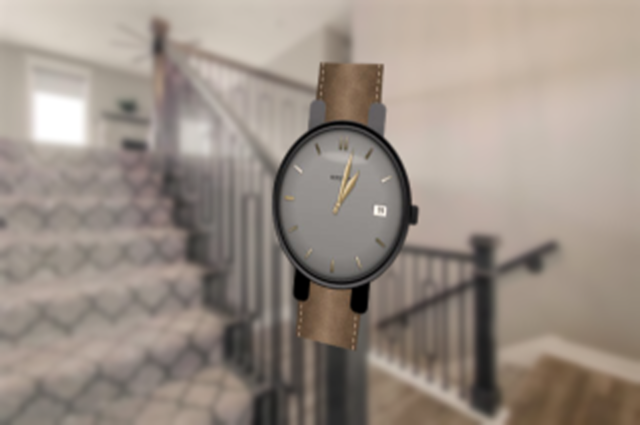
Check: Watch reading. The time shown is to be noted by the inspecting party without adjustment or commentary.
1:02
